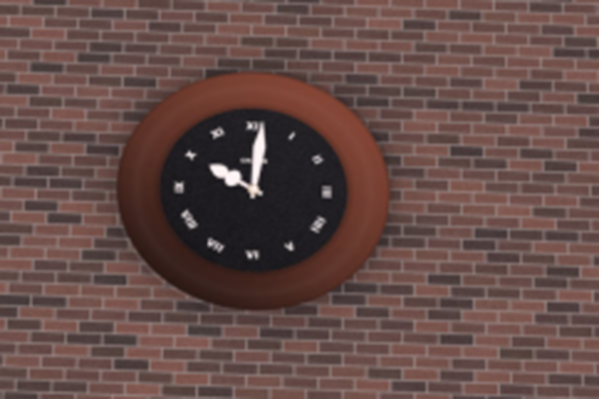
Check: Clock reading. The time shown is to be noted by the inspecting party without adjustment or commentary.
10:01
